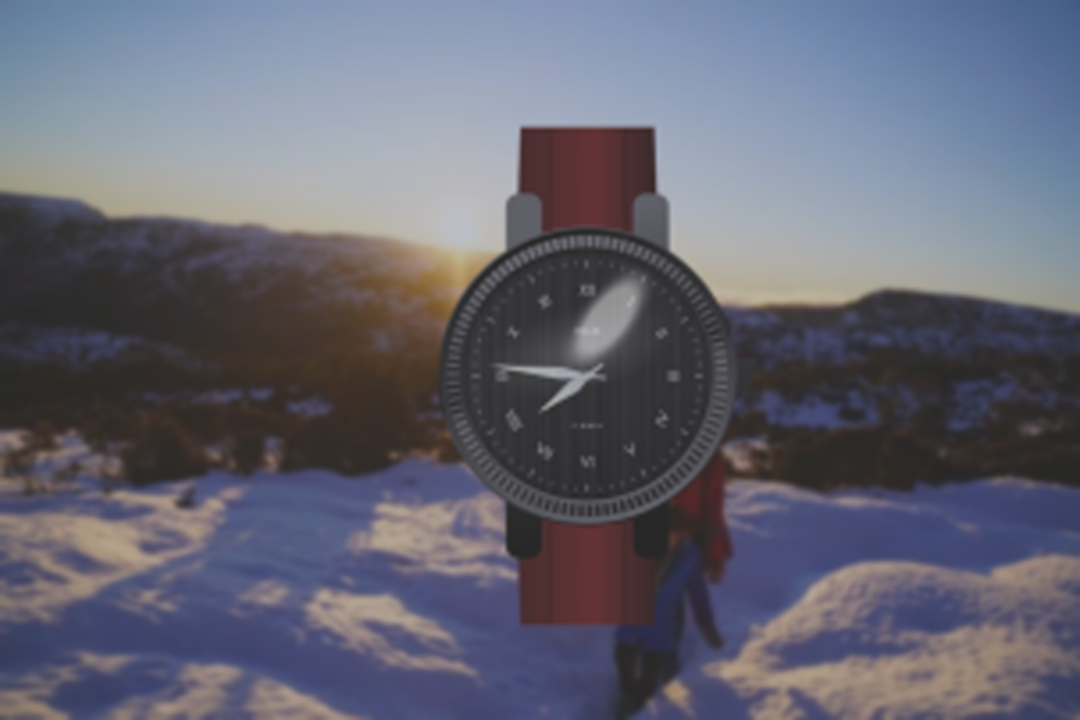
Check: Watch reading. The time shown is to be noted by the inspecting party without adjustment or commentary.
7:46
